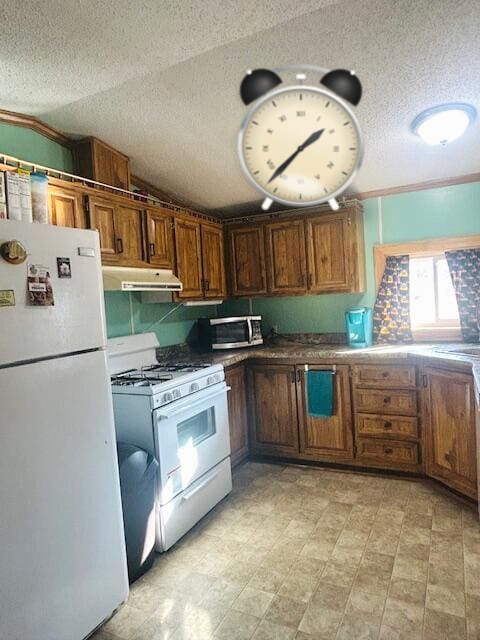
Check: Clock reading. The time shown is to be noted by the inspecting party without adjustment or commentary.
1:37
